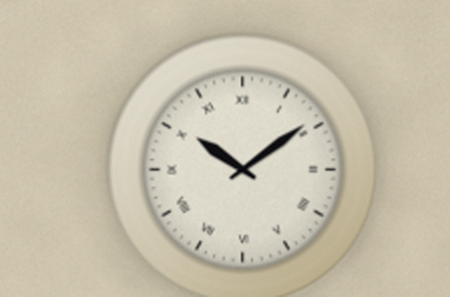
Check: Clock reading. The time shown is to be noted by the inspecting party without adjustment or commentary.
10:09
